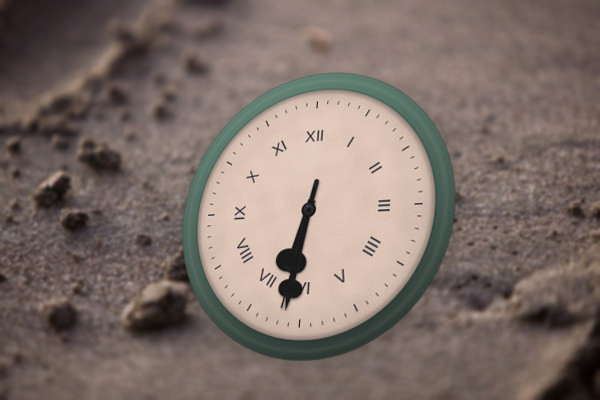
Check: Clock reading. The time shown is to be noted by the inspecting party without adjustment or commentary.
6:31:32
